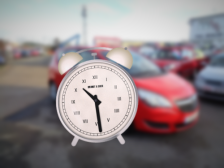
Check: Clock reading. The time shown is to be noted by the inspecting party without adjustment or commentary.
10:29
